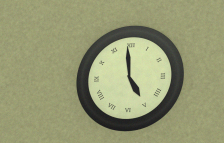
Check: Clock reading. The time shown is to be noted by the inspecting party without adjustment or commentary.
4:59
